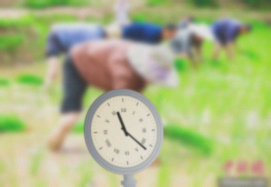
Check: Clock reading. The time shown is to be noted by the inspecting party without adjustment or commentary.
11:22
